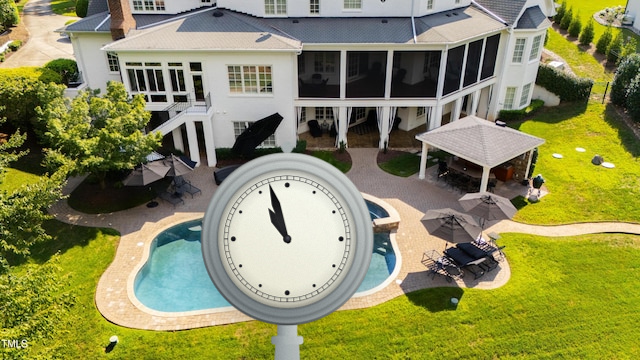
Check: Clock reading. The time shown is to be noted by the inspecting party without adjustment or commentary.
10:57
